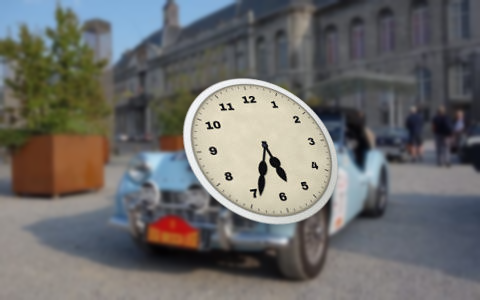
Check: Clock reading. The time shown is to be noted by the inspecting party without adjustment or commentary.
5:34
